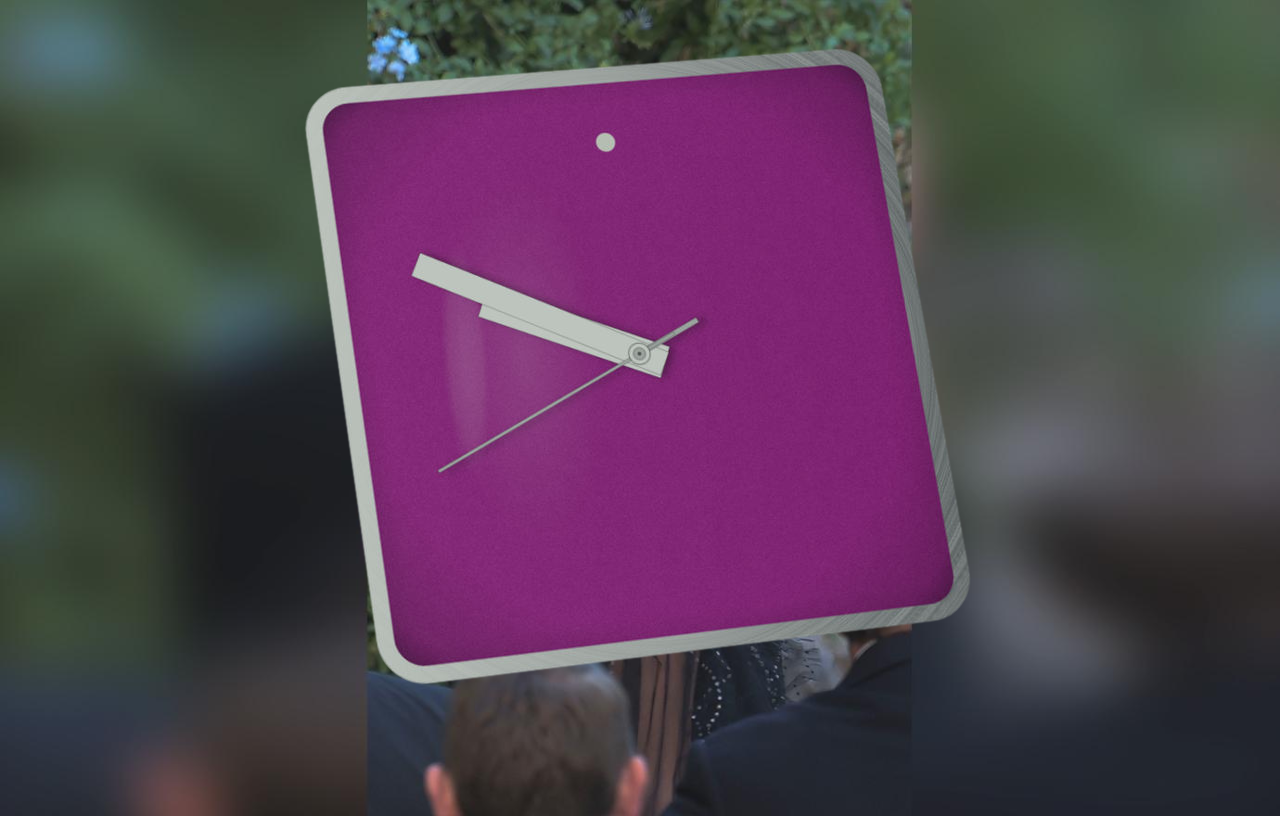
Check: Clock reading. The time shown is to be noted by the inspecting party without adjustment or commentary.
9:49:41
